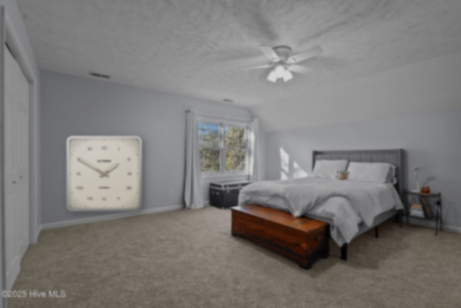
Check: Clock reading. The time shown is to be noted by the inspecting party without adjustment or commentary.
1:50
